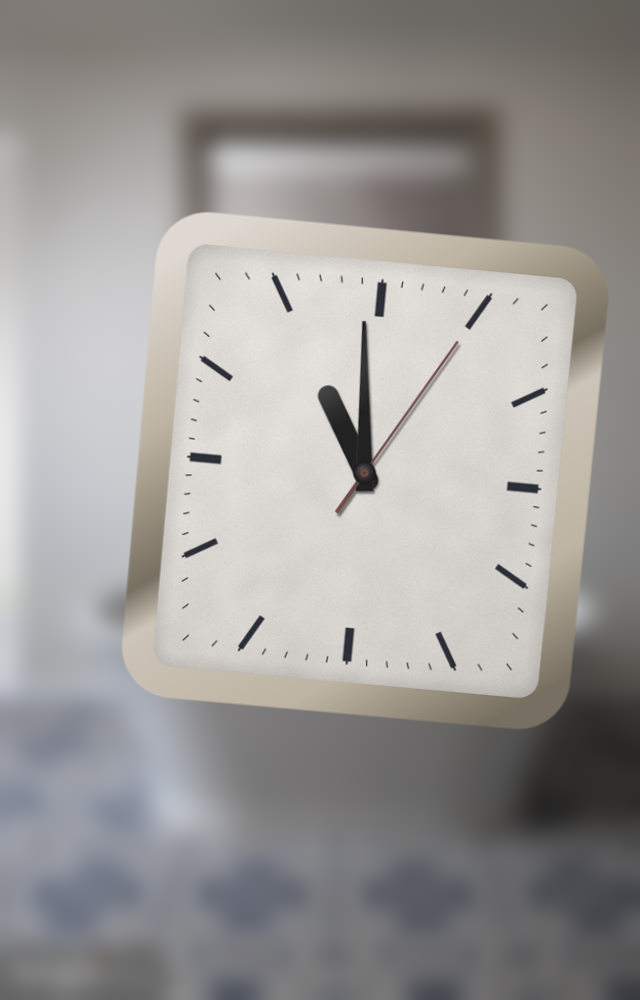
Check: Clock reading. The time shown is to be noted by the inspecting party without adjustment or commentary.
10:59:05
